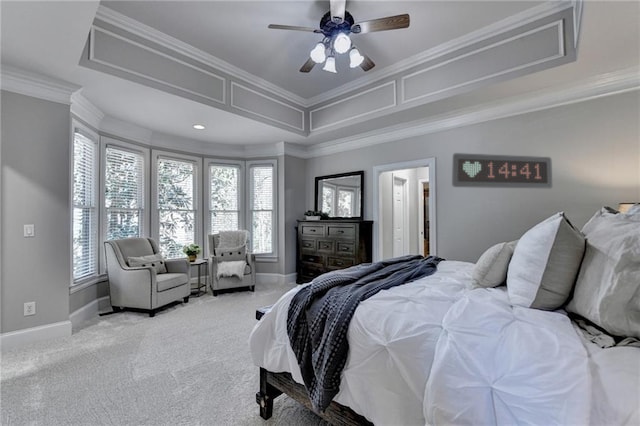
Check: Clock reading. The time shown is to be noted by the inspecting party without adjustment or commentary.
14:41
